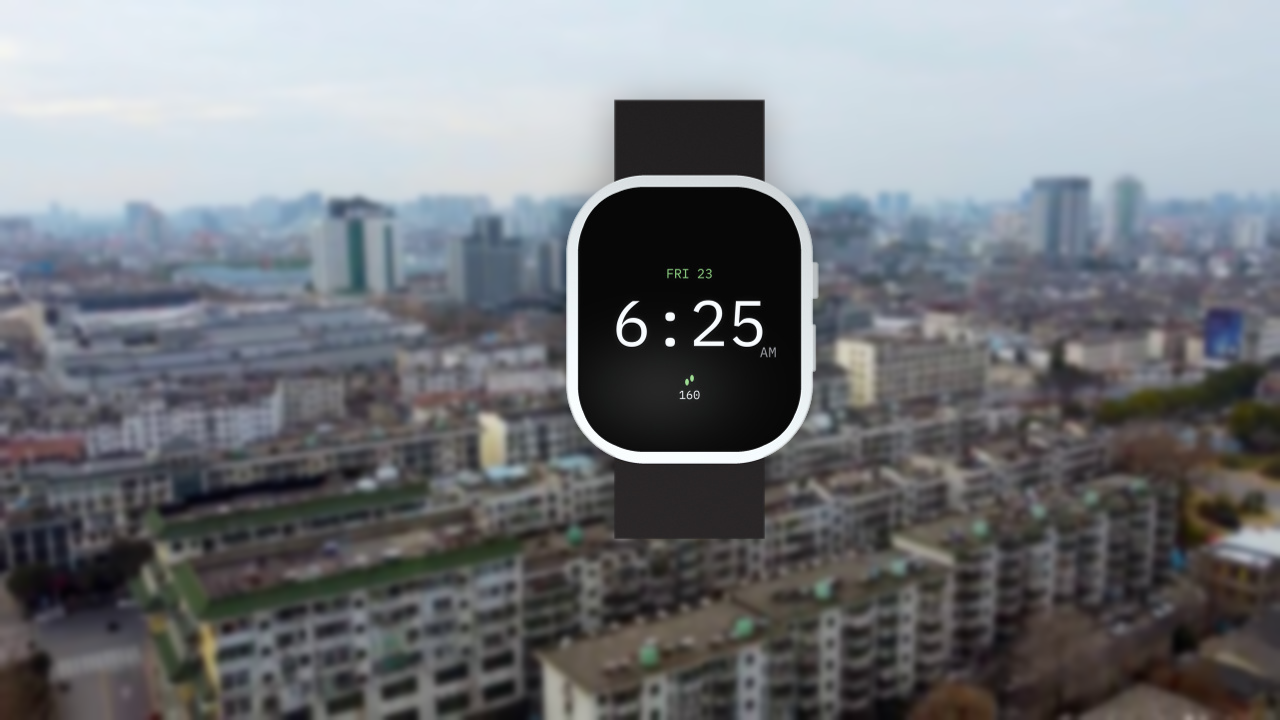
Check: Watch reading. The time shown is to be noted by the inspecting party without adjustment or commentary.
6:25
